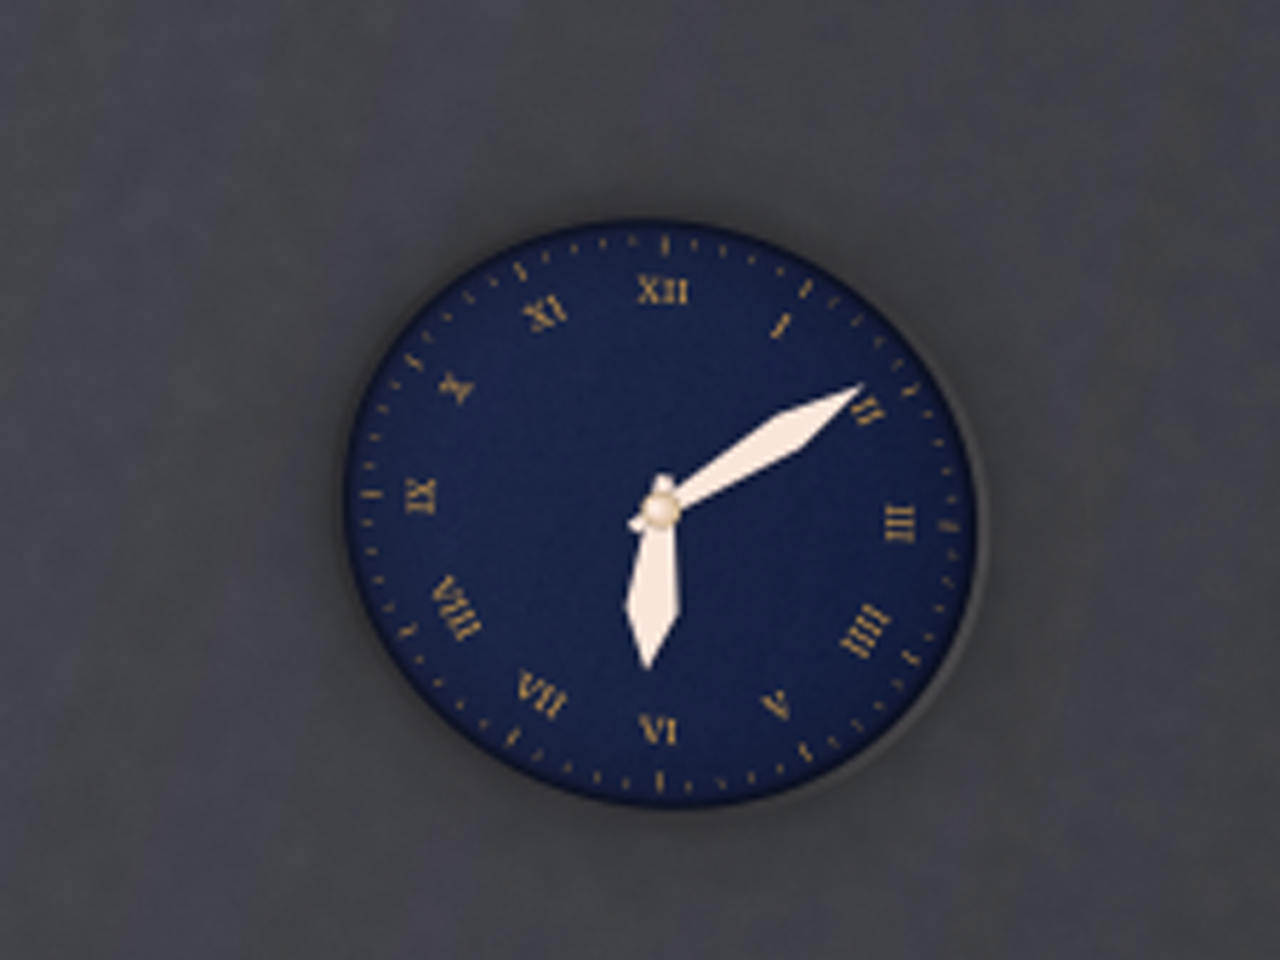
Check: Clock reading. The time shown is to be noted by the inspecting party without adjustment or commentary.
6:09
